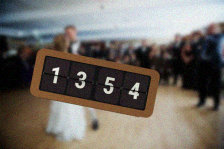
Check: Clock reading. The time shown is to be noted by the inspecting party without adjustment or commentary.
13:54
